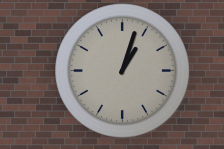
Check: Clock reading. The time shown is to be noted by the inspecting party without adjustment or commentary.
1:03
